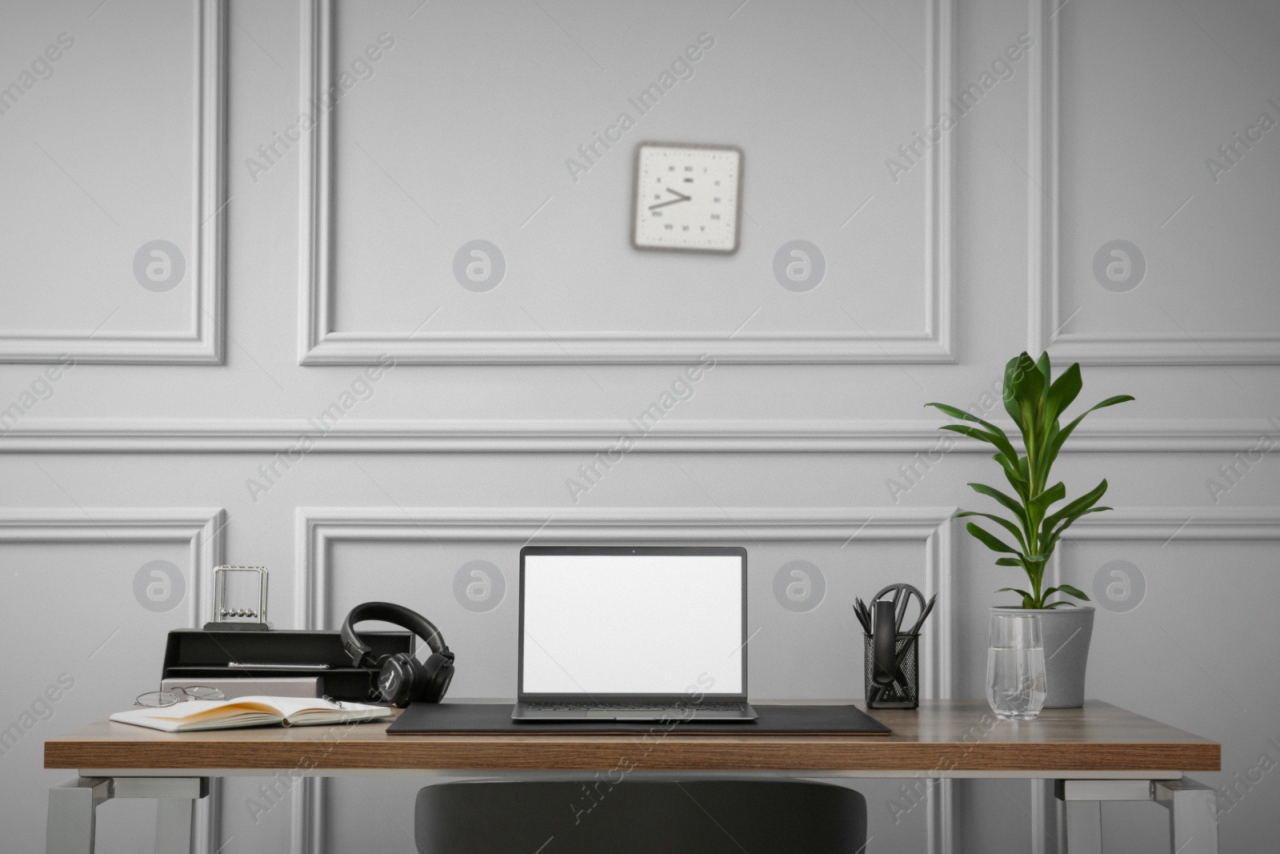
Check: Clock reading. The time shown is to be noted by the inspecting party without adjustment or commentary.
9:42
